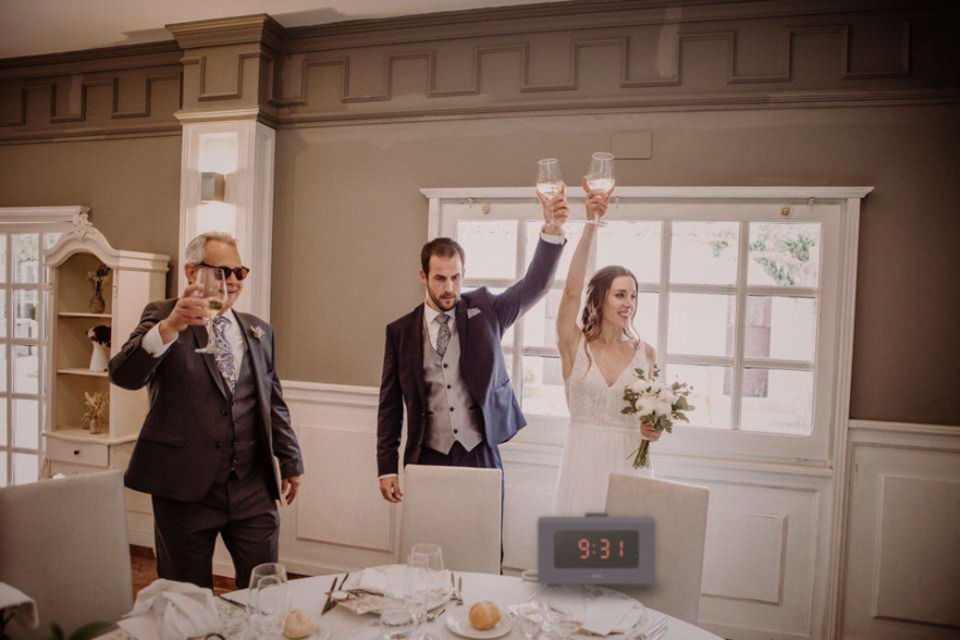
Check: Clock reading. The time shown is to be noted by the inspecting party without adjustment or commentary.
9:31
